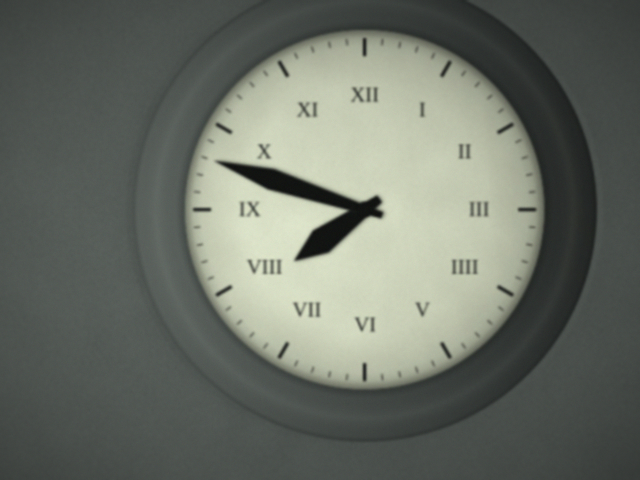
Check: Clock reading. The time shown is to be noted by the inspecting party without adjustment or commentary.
7:48
